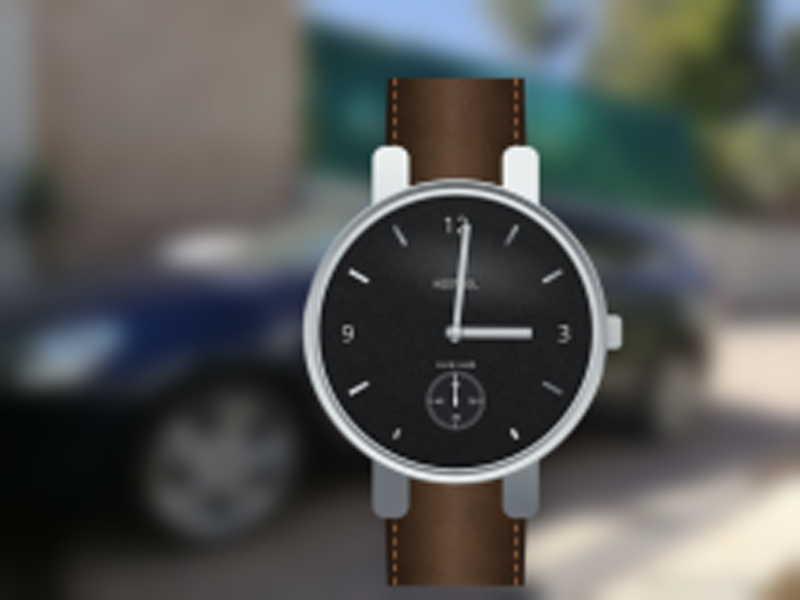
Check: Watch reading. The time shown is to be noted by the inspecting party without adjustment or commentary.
3:01
